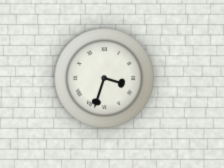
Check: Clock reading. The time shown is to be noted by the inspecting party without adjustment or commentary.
3:33
